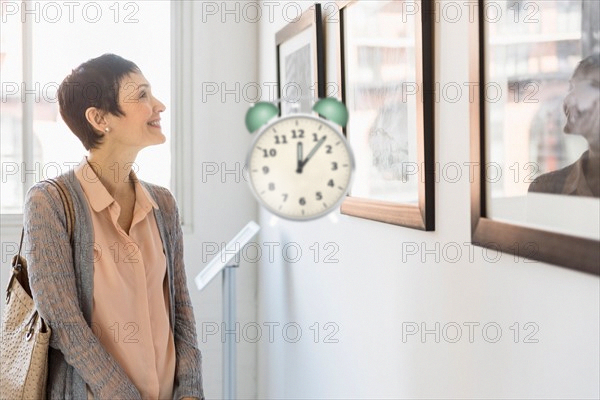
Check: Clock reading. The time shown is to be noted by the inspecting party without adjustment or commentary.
12:07
